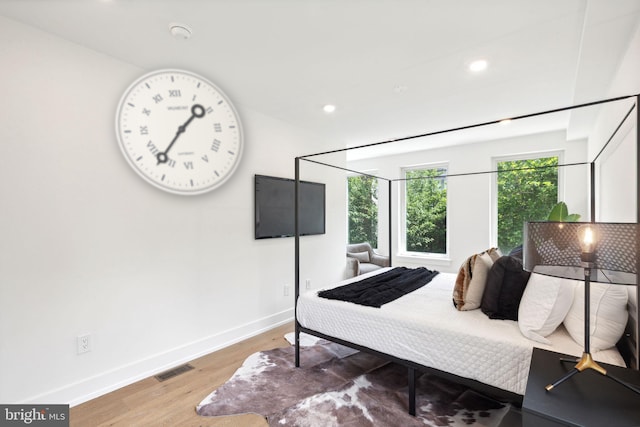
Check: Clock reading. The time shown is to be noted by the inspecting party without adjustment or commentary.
1:37
